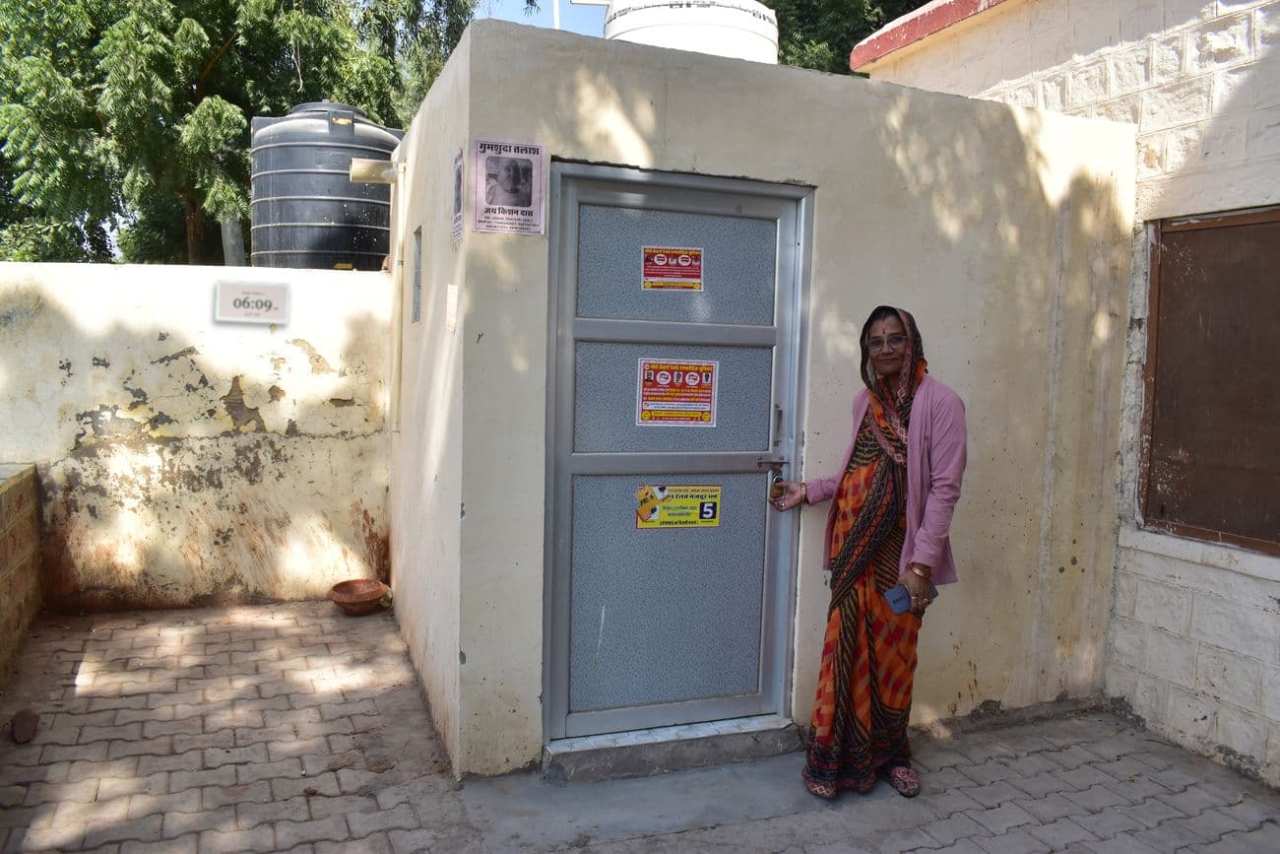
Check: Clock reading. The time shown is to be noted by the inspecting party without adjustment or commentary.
6:09
